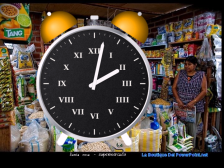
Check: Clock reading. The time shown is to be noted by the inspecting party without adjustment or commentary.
2:02
